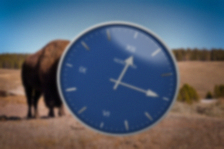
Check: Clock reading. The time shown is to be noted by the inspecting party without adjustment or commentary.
12:15
